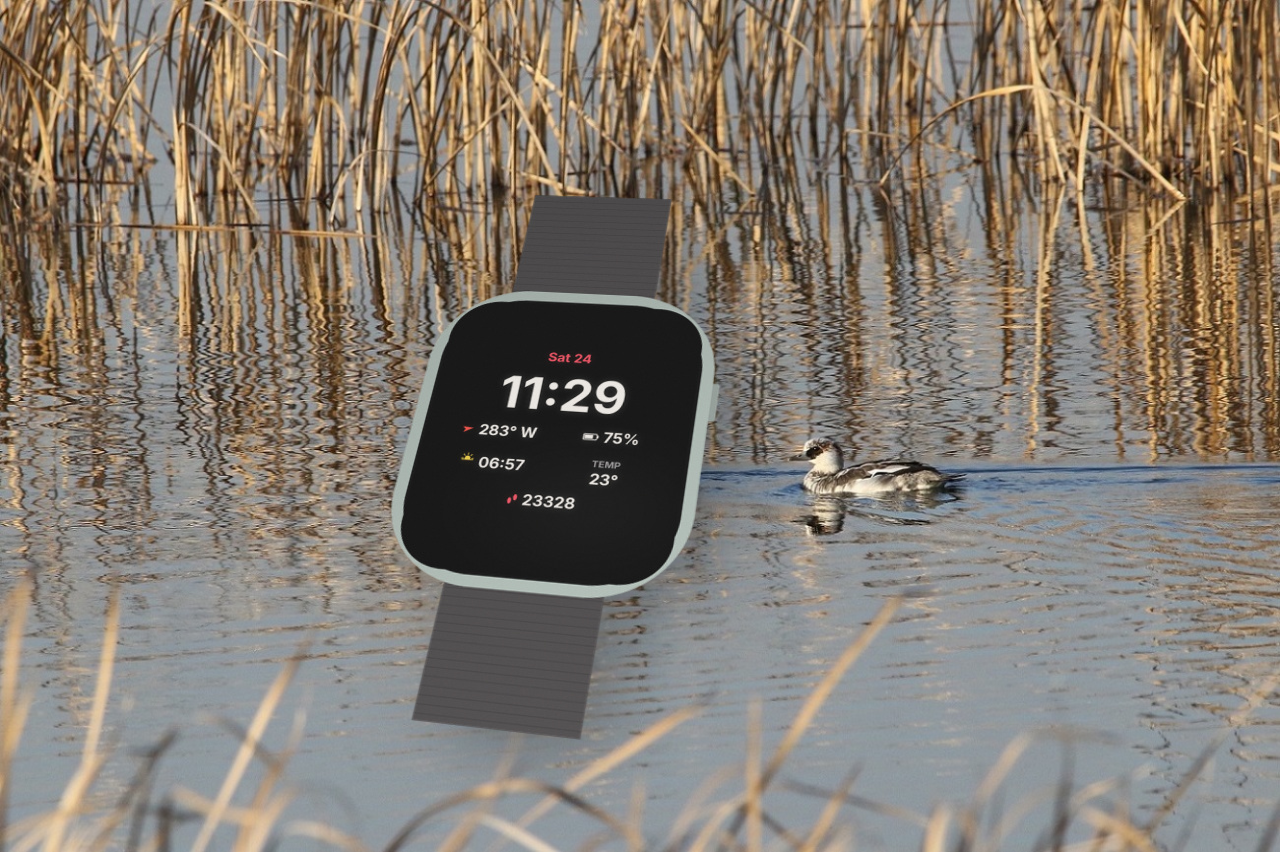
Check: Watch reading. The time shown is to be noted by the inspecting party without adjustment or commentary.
11:29
